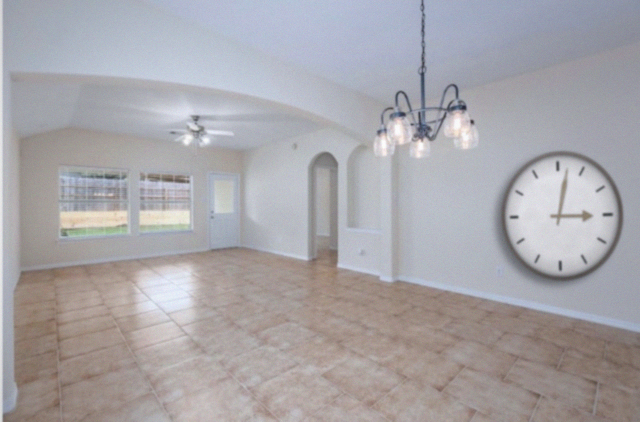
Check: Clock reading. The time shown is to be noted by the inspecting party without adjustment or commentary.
3:02
